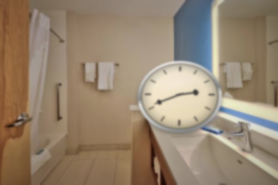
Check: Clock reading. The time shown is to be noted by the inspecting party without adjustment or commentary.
2:41
